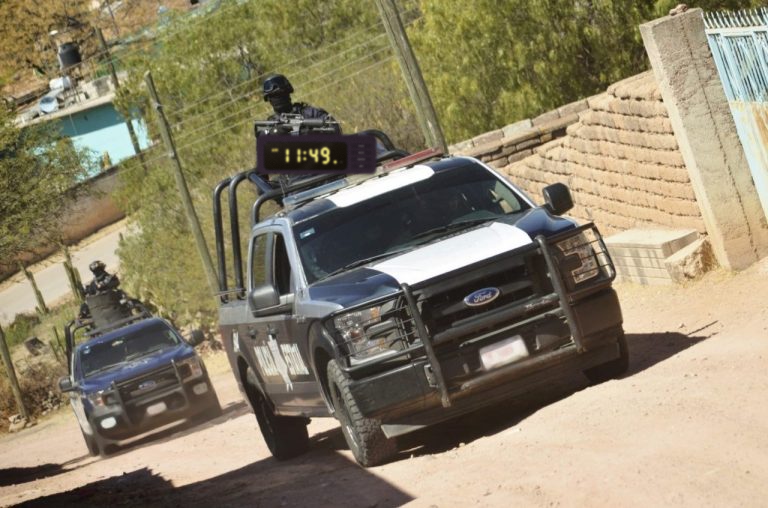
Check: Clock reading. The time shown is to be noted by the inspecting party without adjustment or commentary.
11:49
